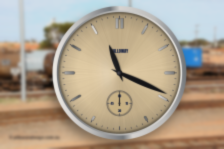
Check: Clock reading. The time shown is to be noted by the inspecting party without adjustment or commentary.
11:19
